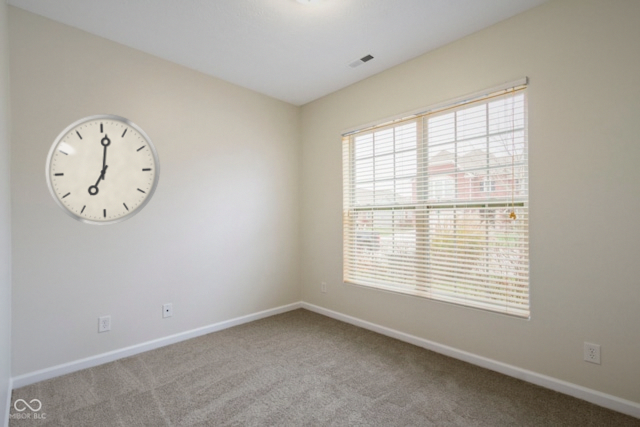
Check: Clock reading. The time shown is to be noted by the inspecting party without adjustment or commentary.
7:01
